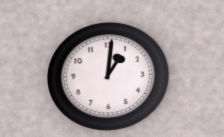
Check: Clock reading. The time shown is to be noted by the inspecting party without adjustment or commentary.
1:01
